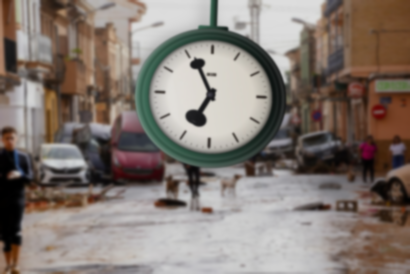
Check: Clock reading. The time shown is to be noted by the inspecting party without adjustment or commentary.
6:56
